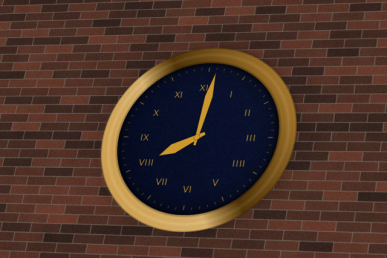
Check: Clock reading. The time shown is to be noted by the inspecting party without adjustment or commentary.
8:01
